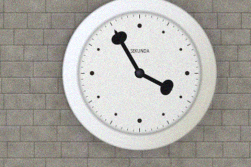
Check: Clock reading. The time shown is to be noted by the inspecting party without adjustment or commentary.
3:55
